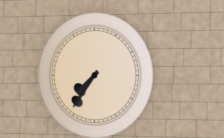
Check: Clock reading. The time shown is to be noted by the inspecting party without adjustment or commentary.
7:36
